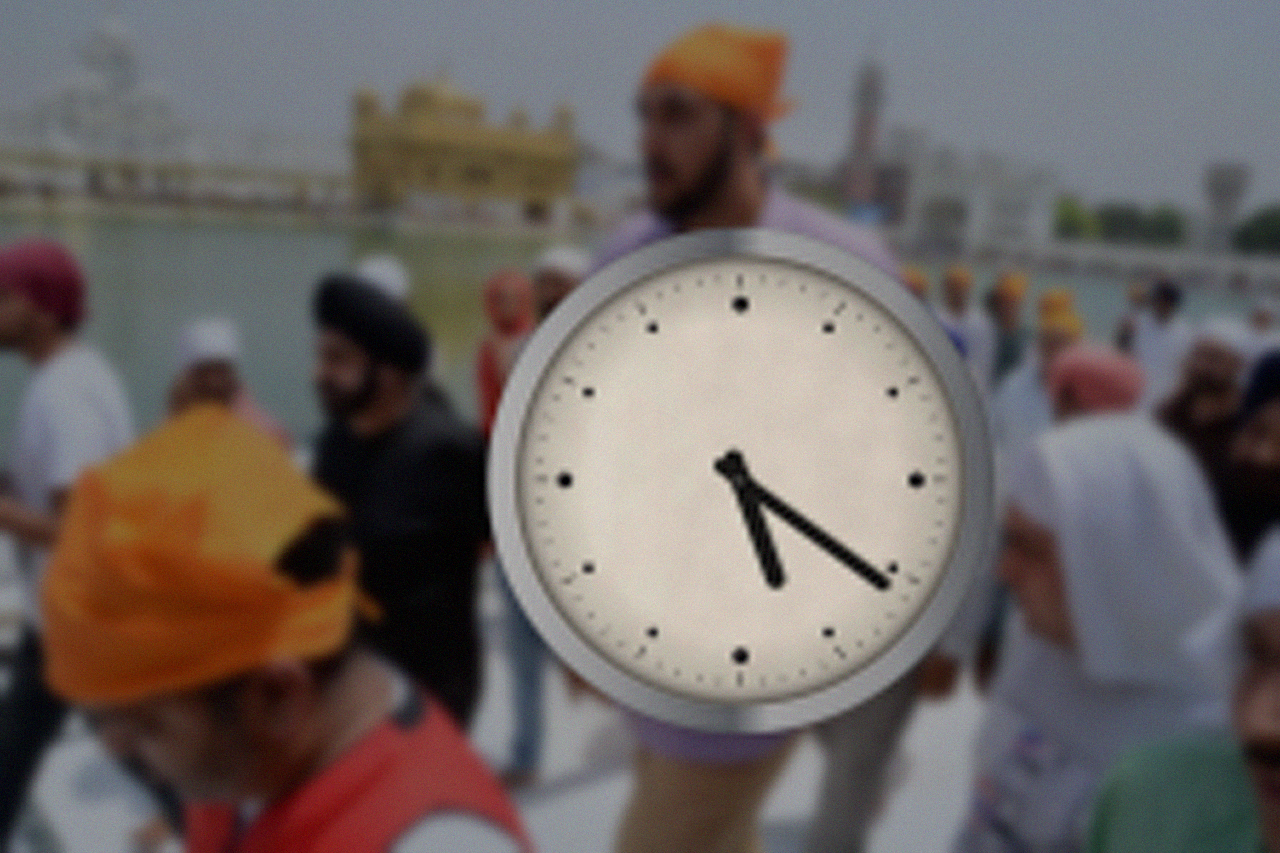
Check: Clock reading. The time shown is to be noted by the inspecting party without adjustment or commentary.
5:21
